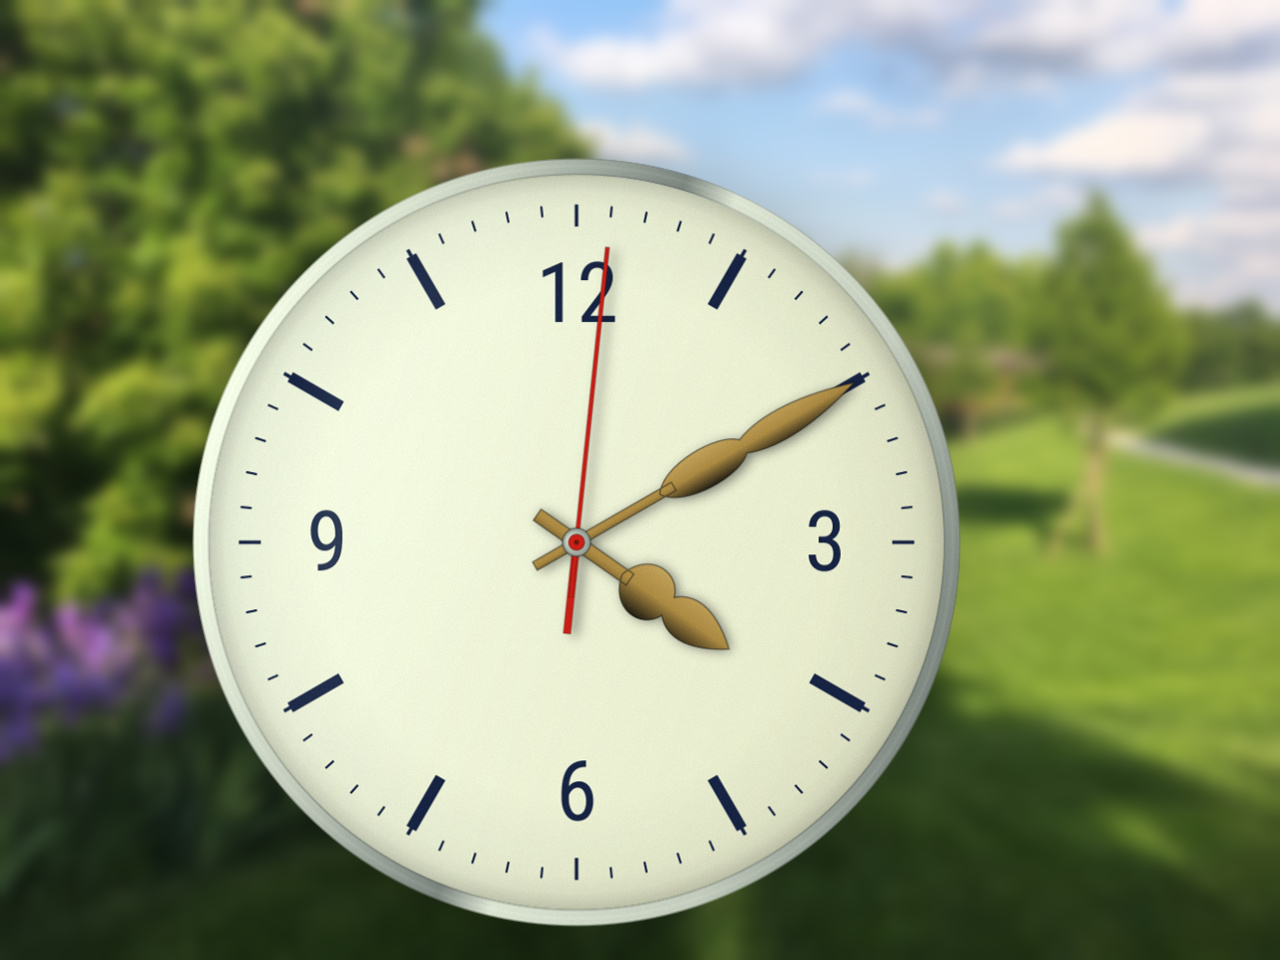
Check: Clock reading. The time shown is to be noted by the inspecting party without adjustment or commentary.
4:10:01
